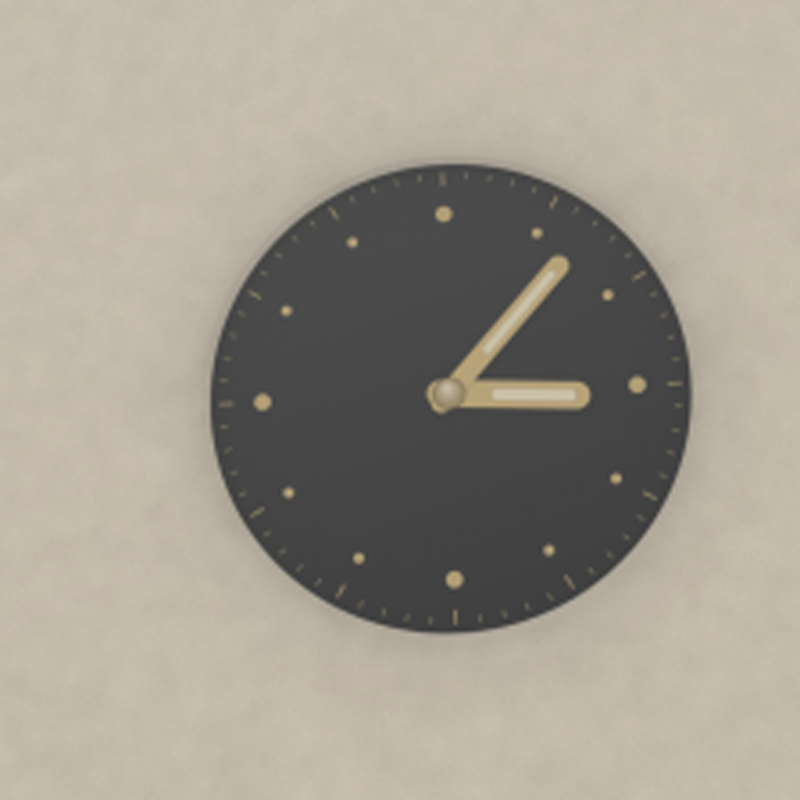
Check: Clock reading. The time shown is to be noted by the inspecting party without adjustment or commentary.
3:07
